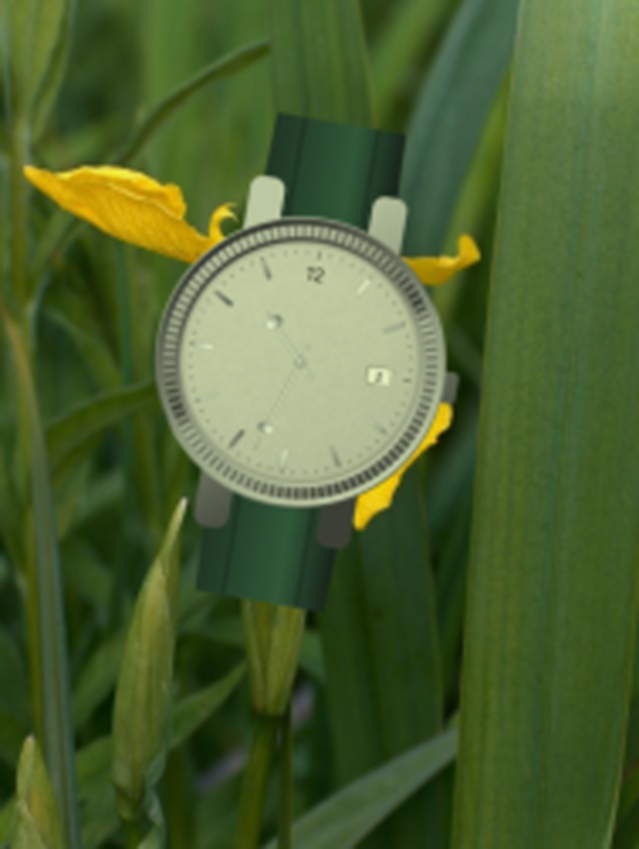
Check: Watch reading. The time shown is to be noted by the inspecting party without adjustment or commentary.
10:33
